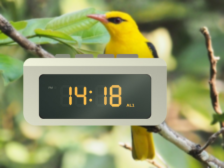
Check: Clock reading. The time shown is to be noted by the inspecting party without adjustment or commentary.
14:18
